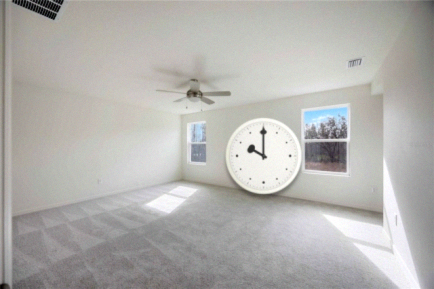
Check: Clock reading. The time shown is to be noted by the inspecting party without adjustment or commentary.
10:00
